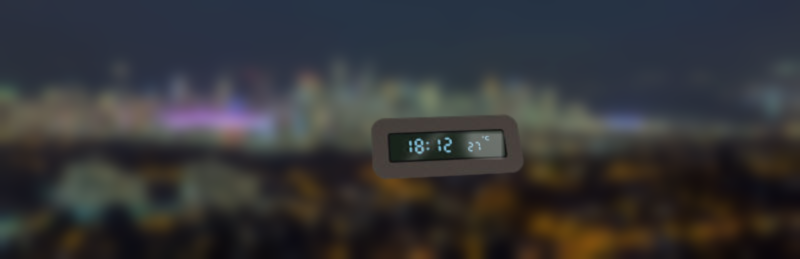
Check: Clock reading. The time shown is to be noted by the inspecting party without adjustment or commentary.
18:12
